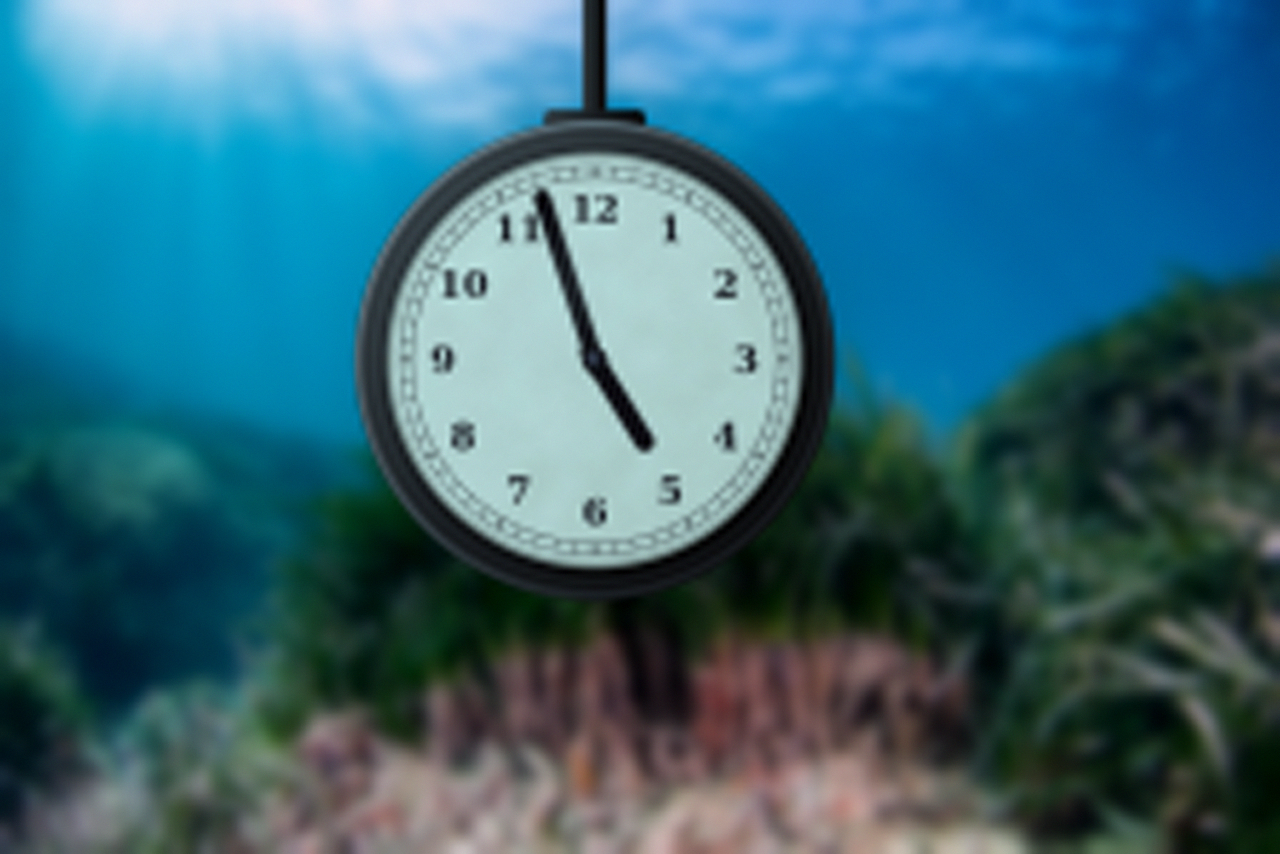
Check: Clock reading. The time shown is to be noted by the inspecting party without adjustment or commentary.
4:57
